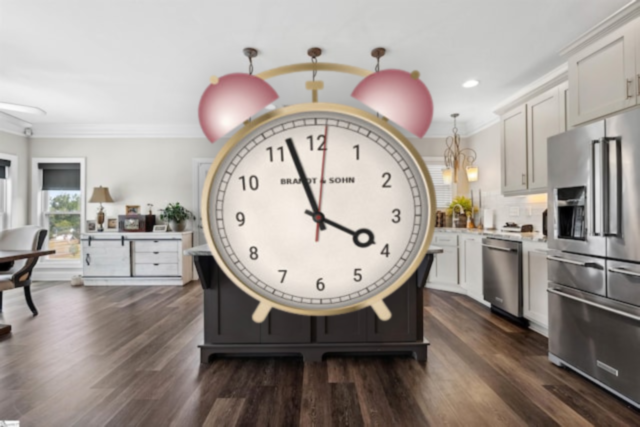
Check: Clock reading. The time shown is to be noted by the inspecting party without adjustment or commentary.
3:57:01
